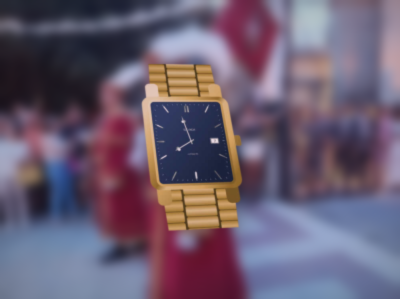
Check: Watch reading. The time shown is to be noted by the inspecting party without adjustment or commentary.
7:58
